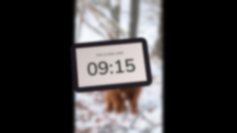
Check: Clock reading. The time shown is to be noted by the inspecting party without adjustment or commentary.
9:15
